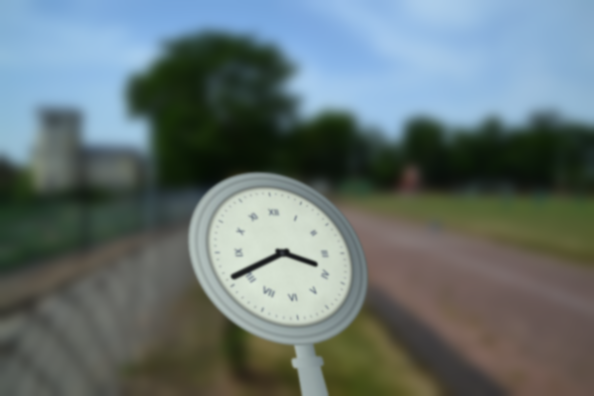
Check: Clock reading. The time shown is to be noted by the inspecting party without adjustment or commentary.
3:41
